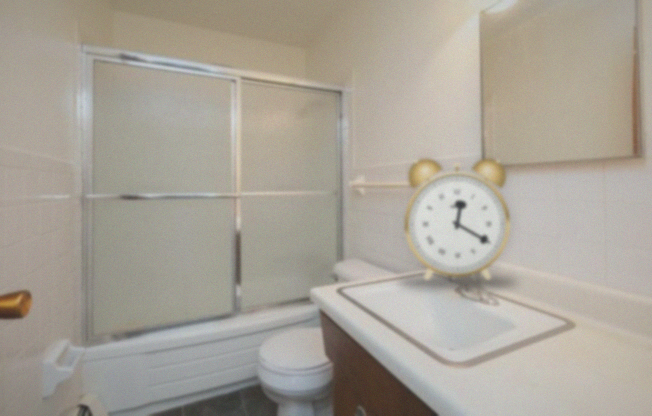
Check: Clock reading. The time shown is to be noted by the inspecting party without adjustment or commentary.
12:20
